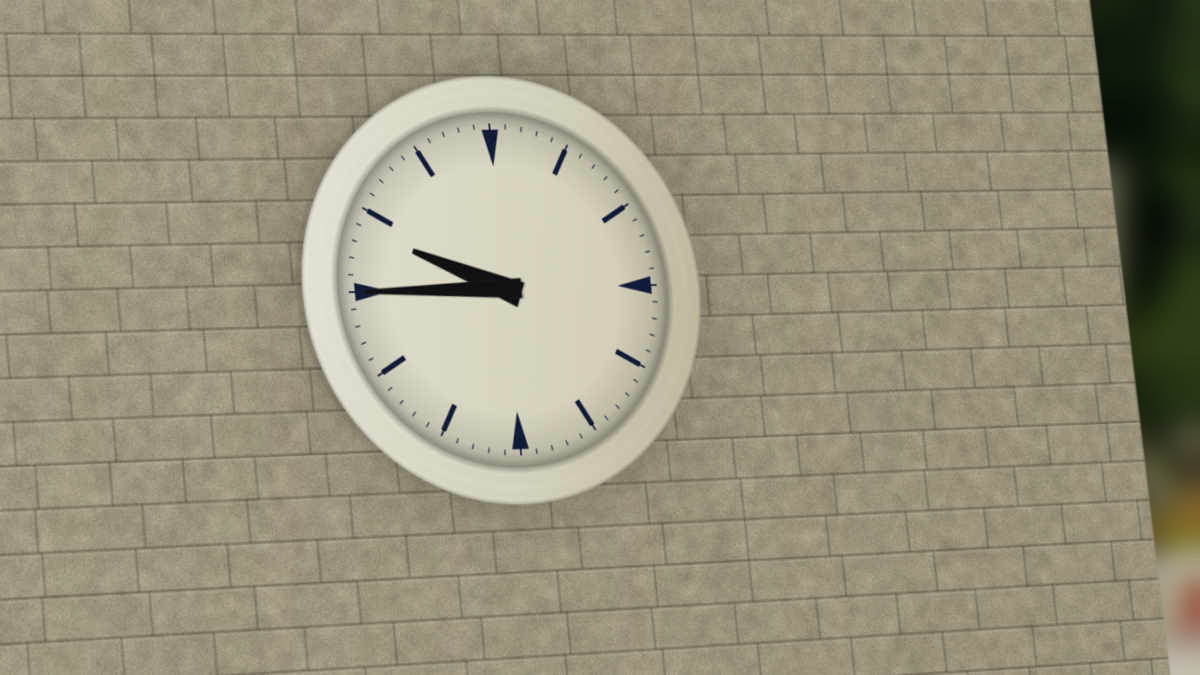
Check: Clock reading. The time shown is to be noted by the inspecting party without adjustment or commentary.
9:45
